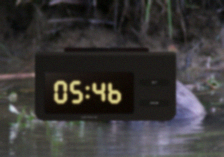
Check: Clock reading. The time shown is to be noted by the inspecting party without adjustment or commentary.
5:46
